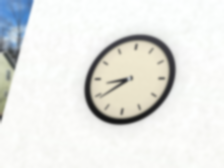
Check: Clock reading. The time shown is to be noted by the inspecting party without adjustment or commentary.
8:39
